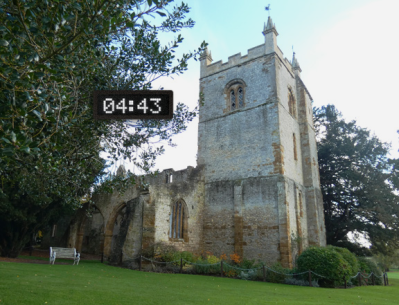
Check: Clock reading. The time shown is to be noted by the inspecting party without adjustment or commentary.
4:43
